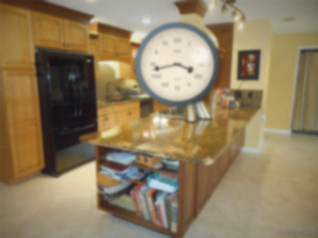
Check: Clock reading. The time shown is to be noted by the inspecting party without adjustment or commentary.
3:43
